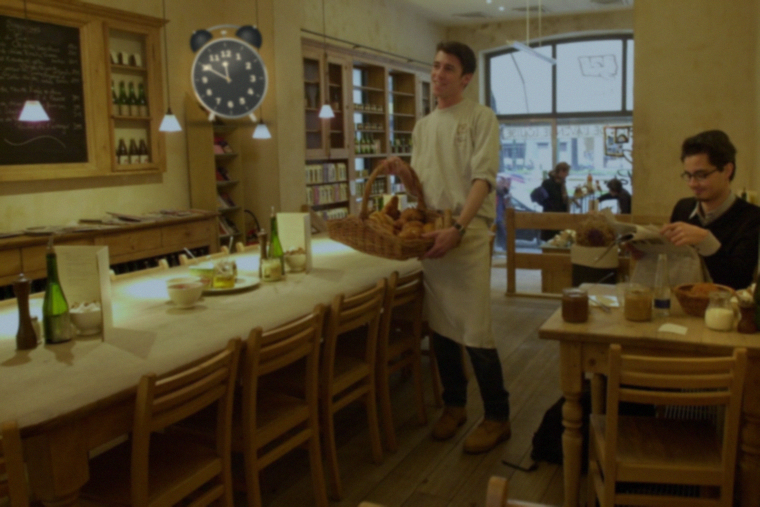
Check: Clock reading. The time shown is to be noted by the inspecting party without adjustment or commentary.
11:50
